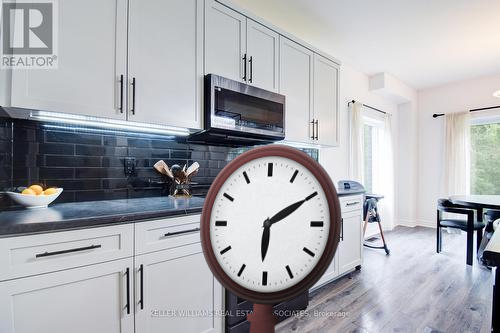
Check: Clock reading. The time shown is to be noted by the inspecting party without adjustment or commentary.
6:10
